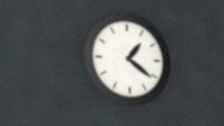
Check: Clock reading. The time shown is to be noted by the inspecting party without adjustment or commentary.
1:21
